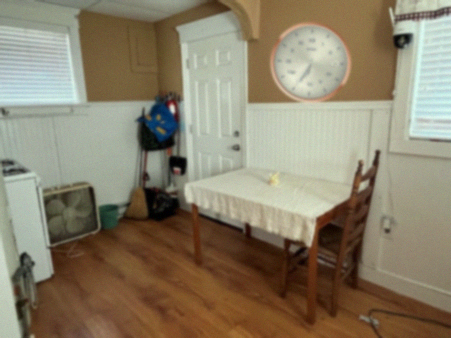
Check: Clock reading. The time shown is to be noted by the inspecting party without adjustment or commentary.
6:35
